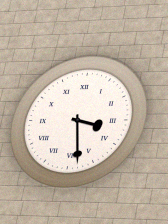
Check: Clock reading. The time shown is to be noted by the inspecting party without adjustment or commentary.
3:28
